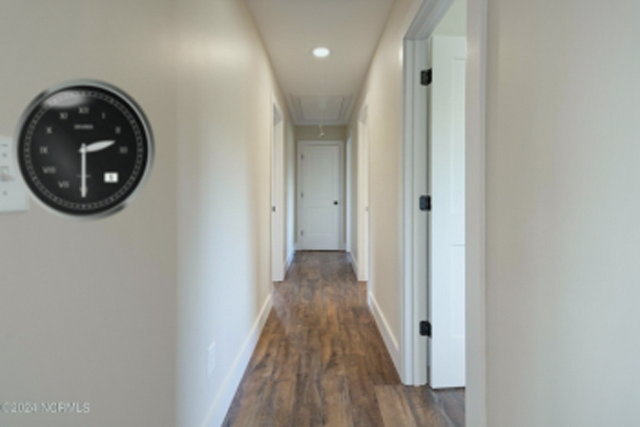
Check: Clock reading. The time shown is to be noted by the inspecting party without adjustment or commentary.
2:30
